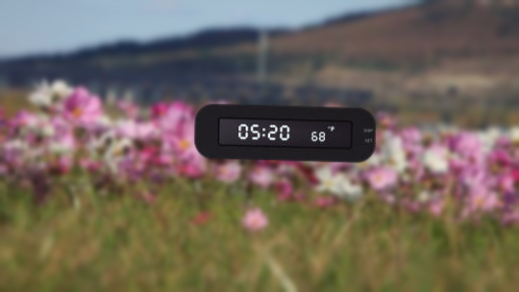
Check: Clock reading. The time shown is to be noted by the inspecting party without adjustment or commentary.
5:20
